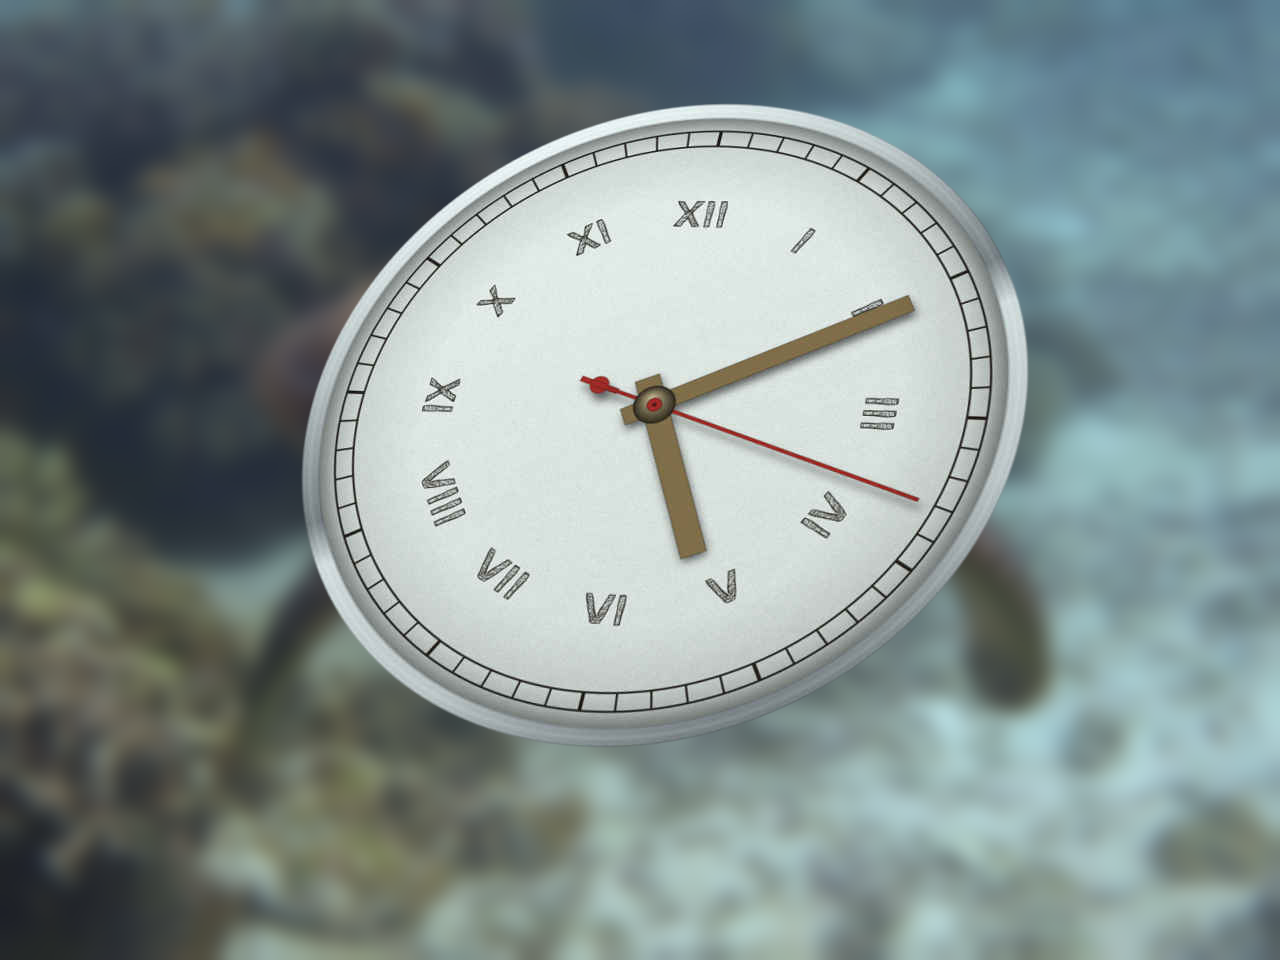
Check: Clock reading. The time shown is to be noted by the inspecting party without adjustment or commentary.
5:10:18
